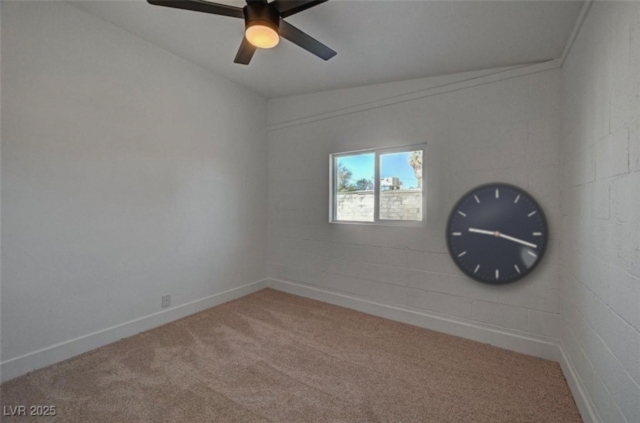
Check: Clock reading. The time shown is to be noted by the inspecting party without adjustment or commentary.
9:18
